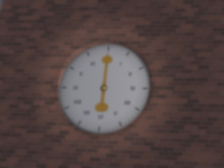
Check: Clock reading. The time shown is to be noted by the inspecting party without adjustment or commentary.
6:00
